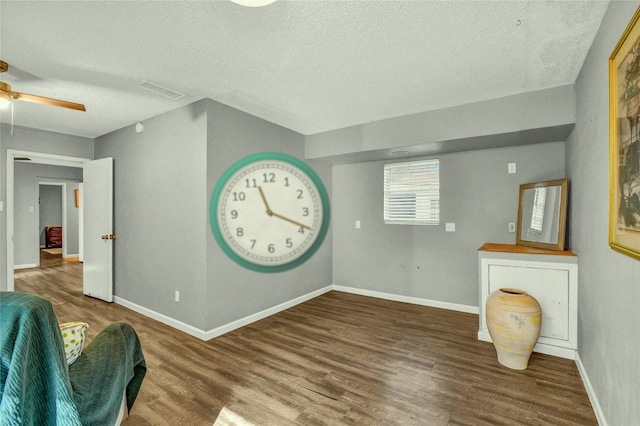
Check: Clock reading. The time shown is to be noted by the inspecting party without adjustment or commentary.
11:19
